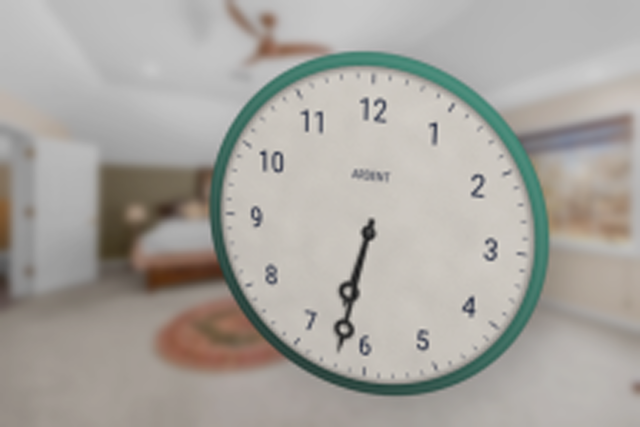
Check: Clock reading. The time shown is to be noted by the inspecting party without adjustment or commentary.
6:32
